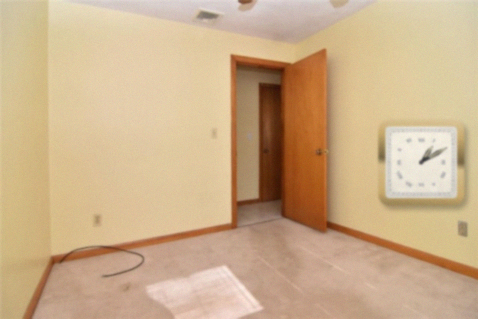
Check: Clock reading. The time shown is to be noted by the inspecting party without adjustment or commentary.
1:10
